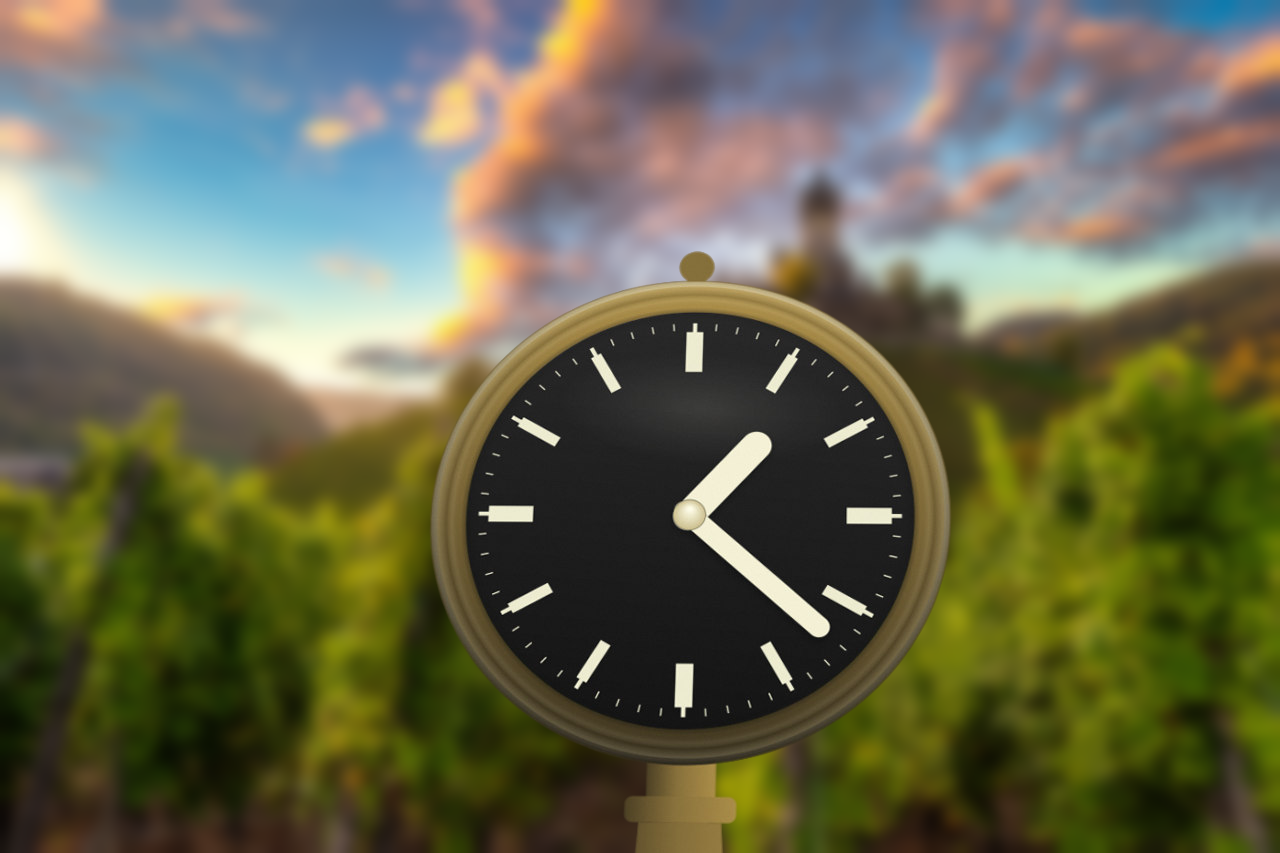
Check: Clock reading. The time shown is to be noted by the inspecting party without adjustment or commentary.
1:22
